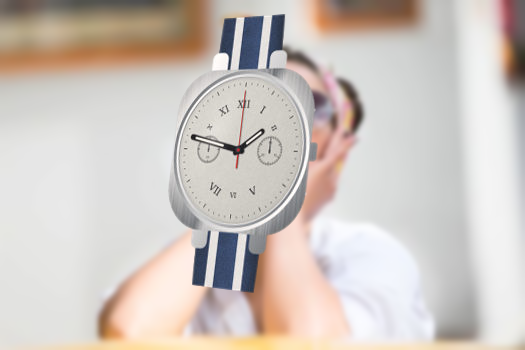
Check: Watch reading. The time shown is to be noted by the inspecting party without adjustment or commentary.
1:47
